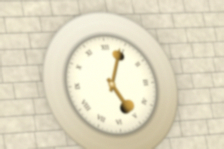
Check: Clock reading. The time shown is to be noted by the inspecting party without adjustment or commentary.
5:04
